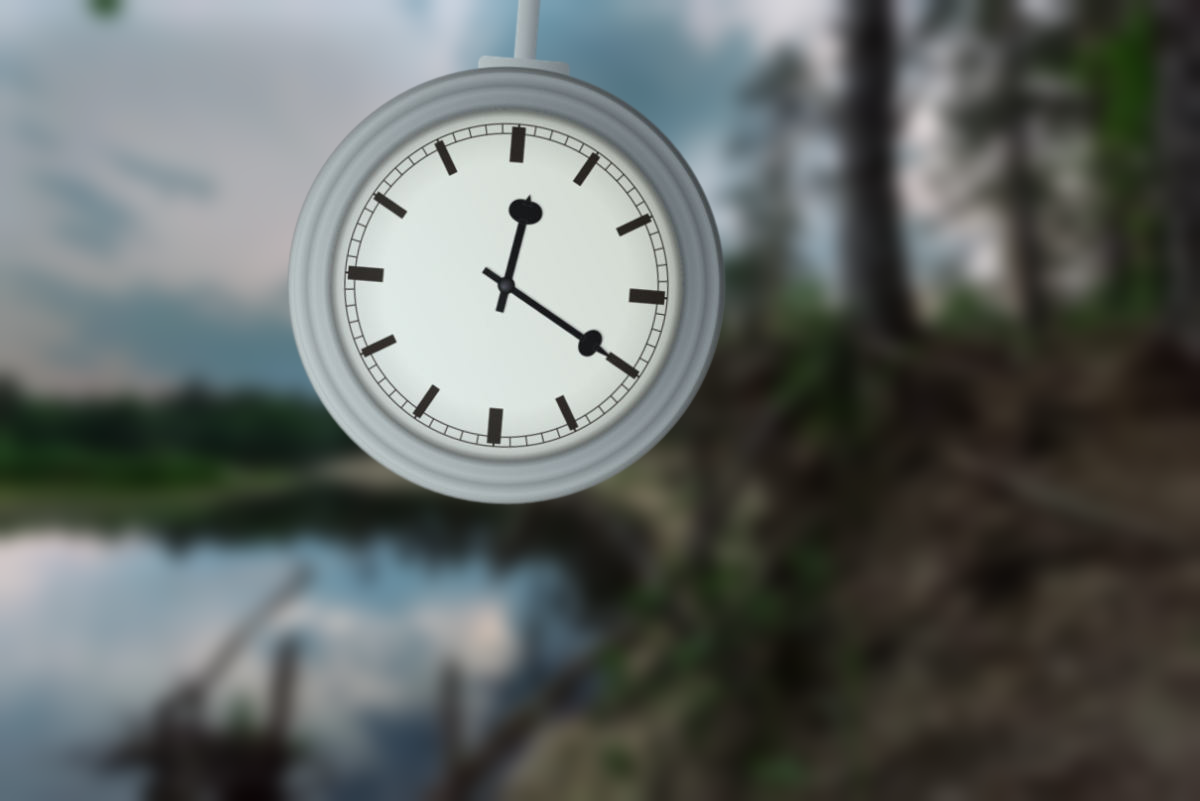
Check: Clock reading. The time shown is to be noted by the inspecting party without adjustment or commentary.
12:20
